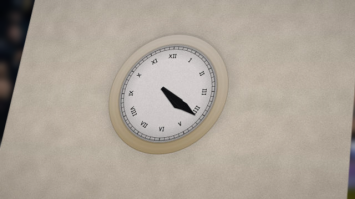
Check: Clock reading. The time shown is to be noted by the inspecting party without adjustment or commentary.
4:21
